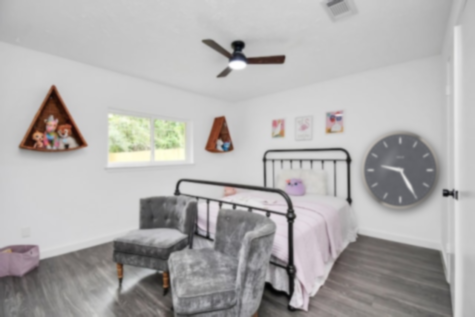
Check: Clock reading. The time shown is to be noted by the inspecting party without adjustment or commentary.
9:25
